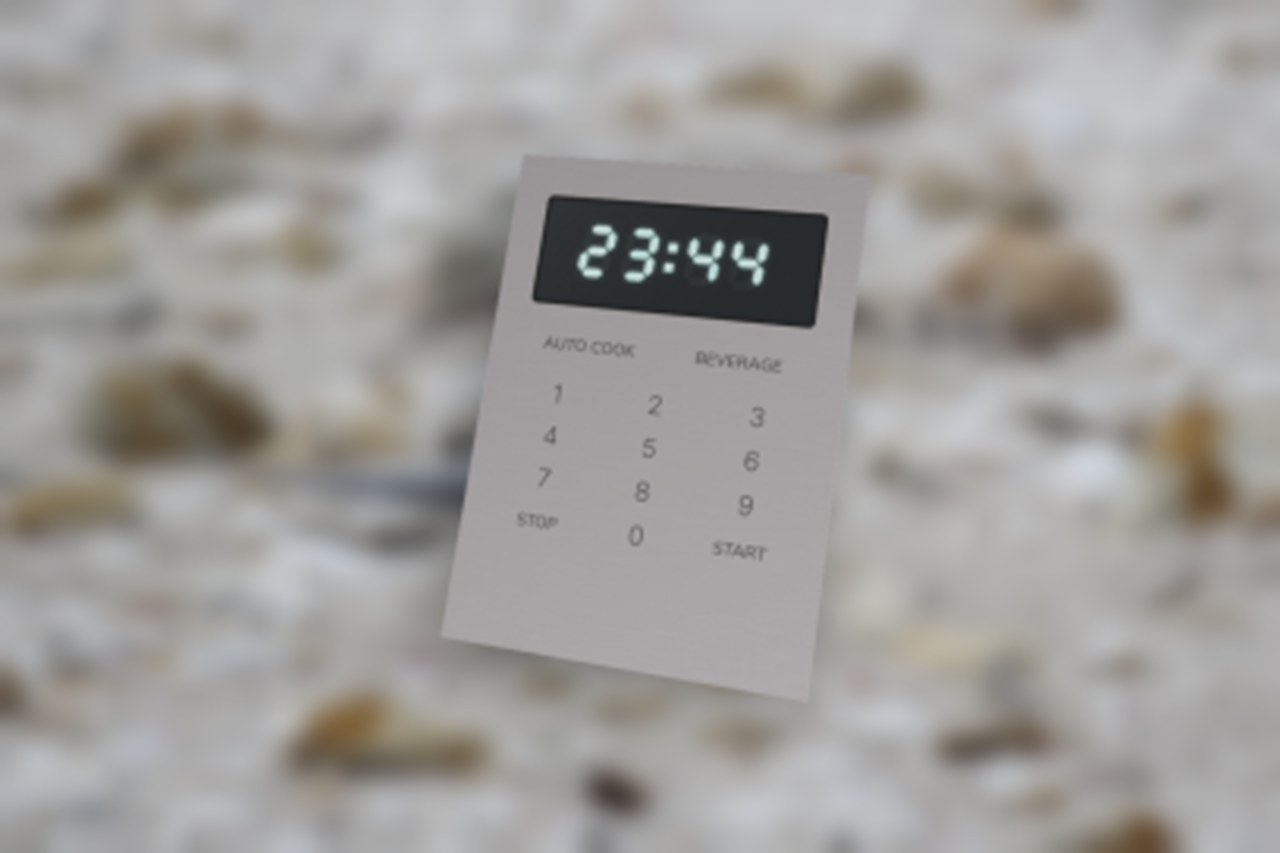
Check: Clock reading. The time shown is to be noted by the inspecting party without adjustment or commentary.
23:44
